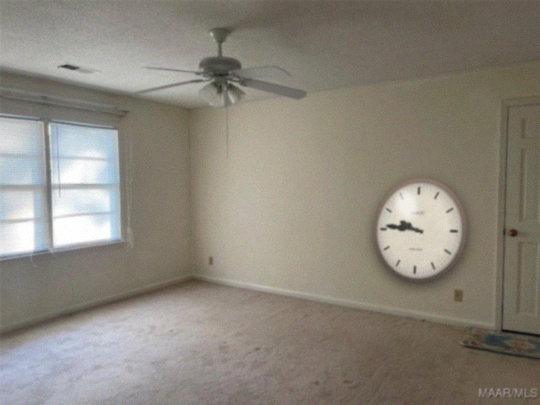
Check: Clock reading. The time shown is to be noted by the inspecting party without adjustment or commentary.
9:46
